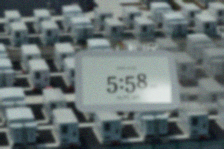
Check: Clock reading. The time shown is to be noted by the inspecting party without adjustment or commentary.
5:58
